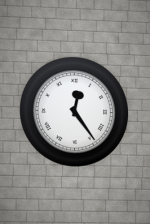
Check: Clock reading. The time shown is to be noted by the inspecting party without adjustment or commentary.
12:24
